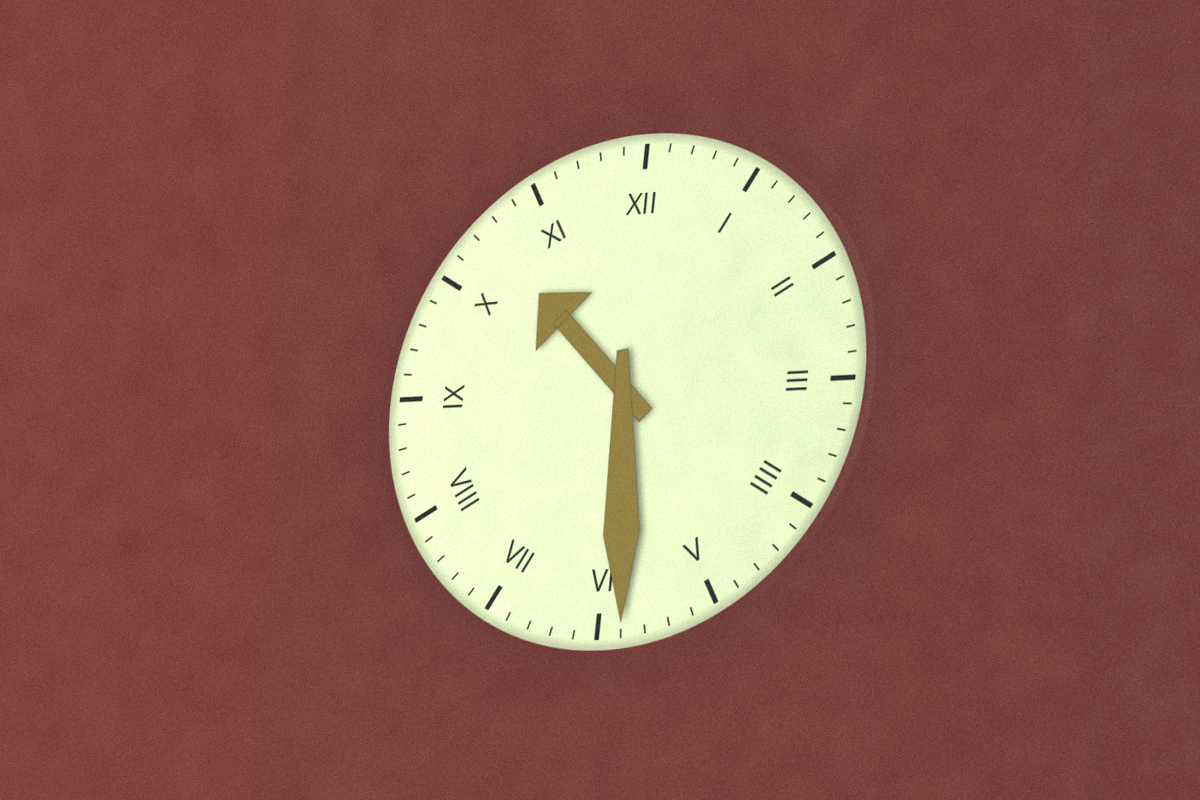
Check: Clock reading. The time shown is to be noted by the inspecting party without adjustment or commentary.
10:29
